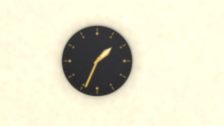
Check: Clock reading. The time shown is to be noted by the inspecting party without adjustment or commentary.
1:34
